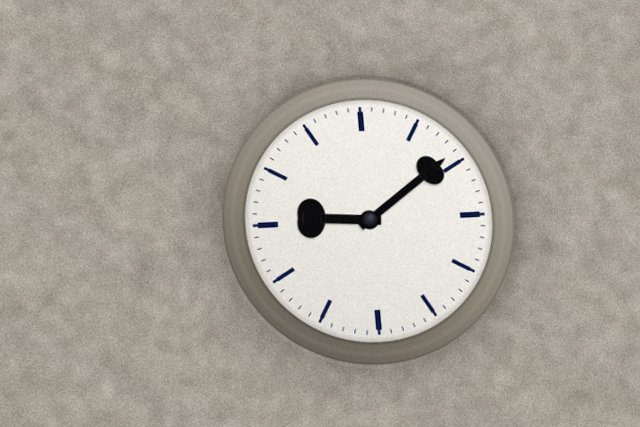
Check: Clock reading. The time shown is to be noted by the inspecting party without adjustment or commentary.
9:09
